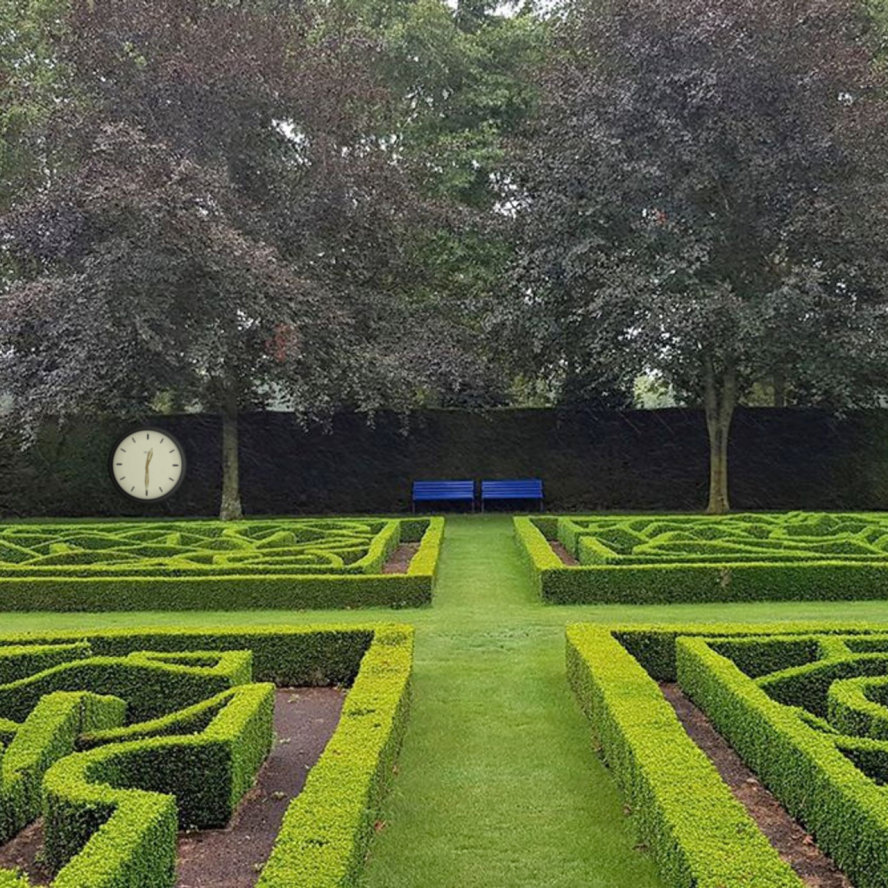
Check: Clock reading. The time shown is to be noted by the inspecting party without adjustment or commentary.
12:30
